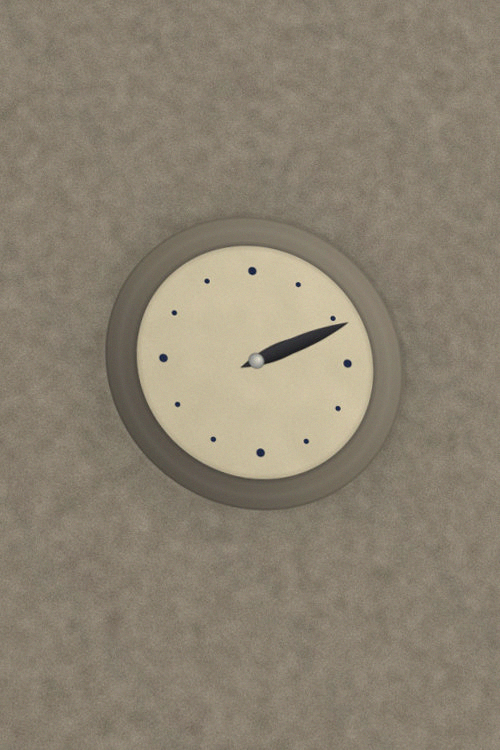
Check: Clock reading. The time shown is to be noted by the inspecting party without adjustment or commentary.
2:11
